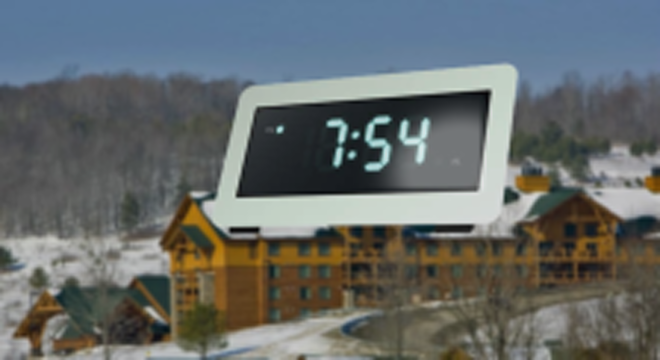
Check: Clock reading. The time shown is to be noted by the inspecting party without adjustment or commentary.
7:54
